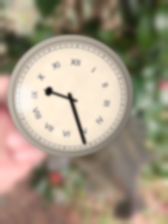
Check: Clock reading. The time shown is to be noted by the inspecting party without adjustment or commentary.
9:26
